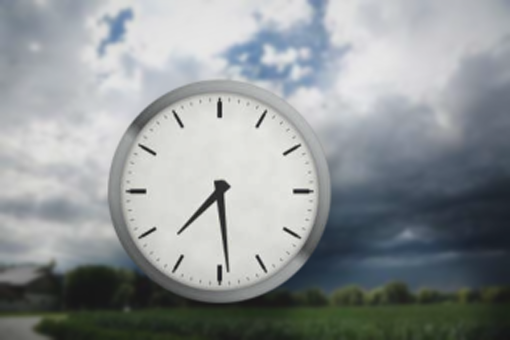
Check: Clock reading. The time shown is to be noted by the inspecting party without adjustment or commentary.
7:29
